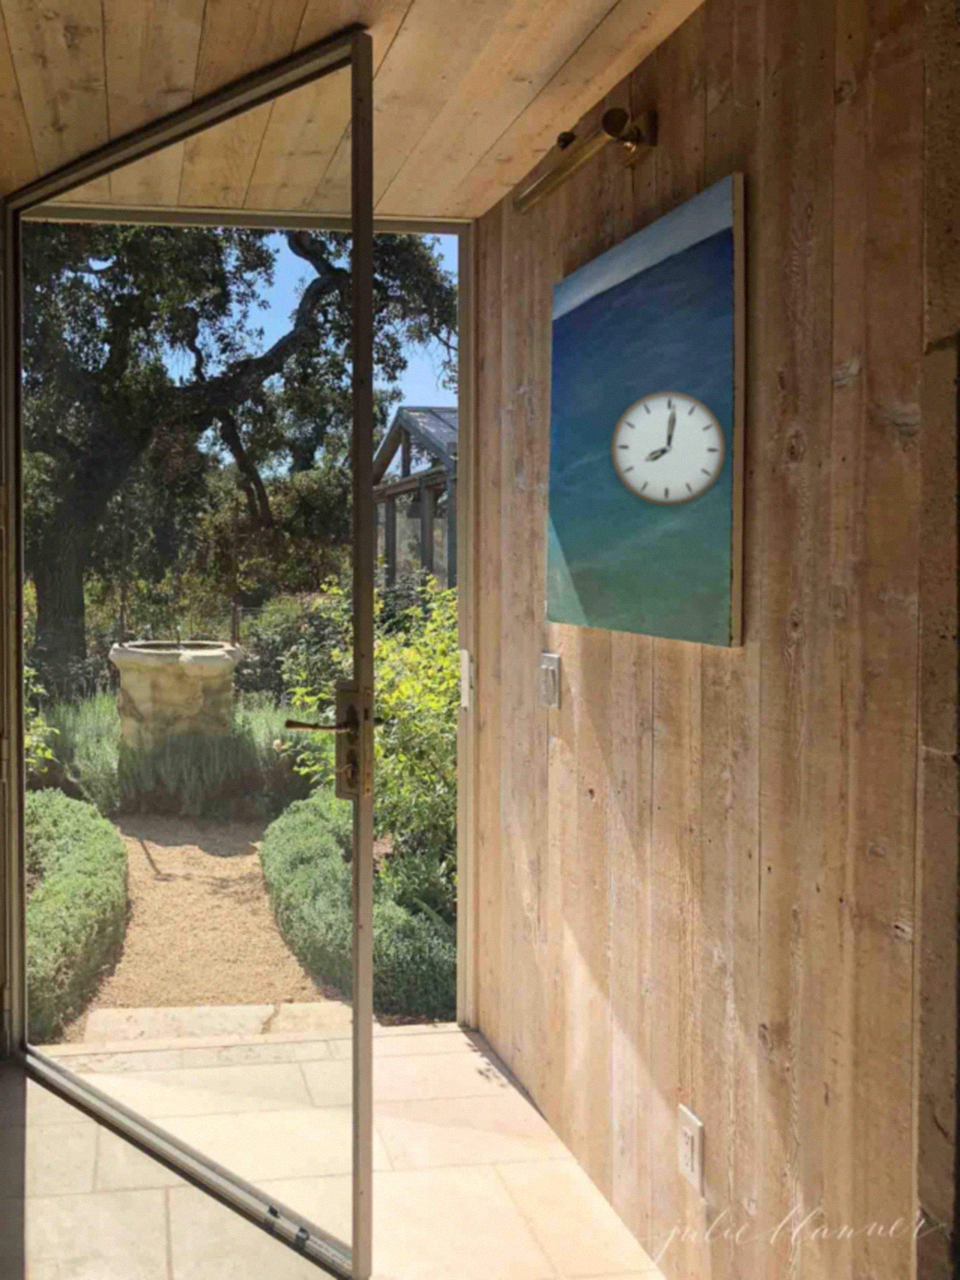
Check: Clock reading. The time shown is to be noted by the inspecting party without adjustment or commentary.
8:01
